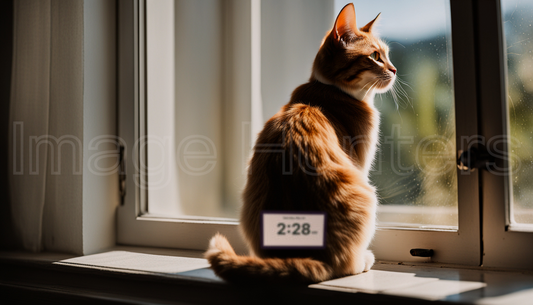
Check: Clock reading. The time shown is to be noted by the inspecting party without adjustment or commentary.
2:28
